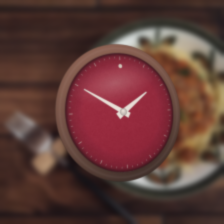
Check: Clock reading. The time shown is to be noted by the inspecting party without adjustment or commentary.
1:50
